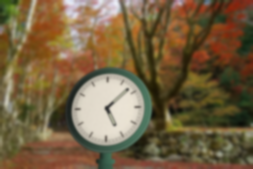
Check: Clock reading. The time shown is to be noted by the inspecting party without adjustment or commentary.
5:08
